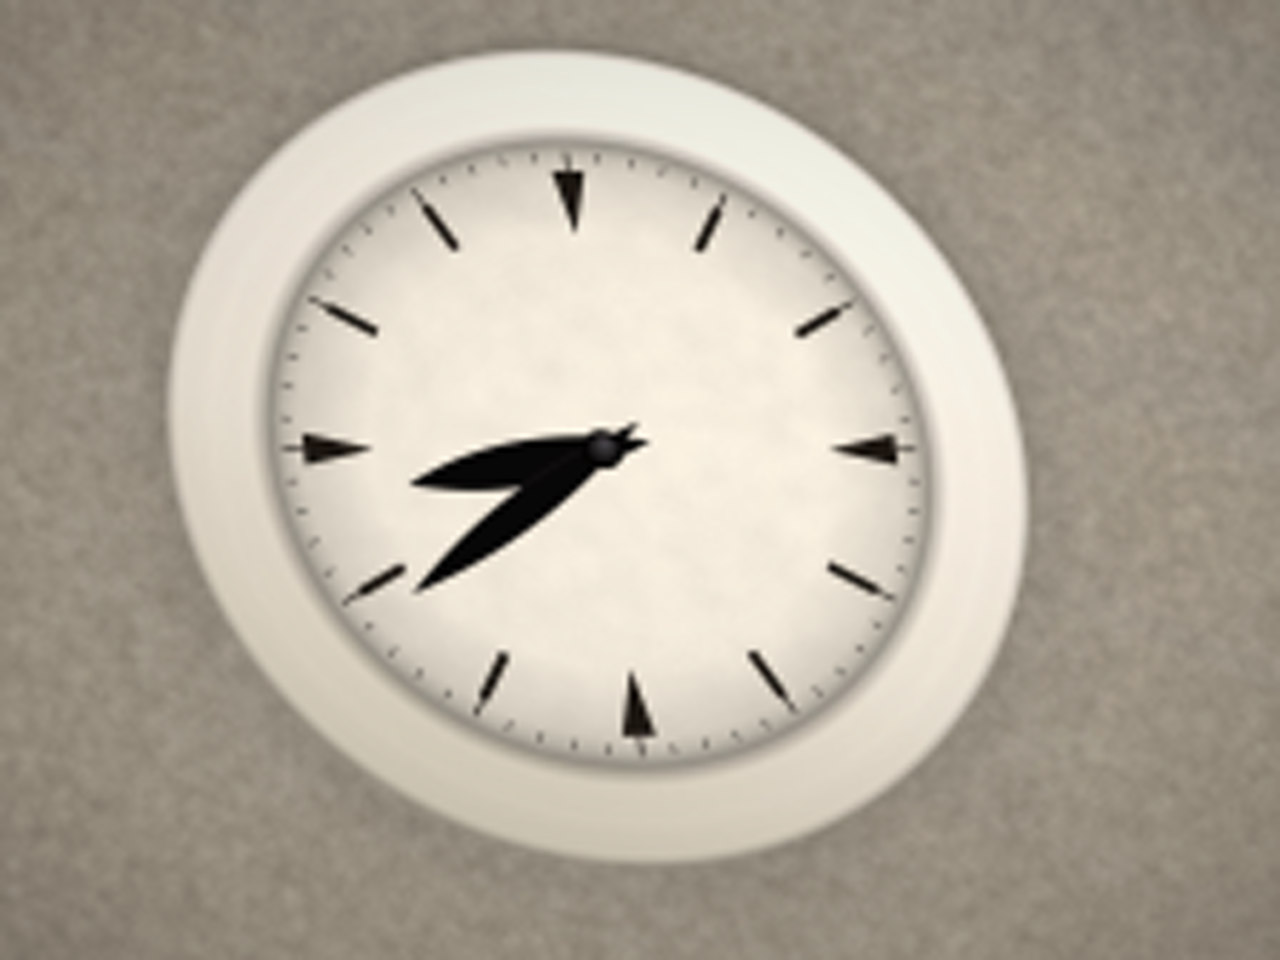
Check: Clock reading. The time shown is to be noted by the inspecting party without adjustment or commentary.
8:39
